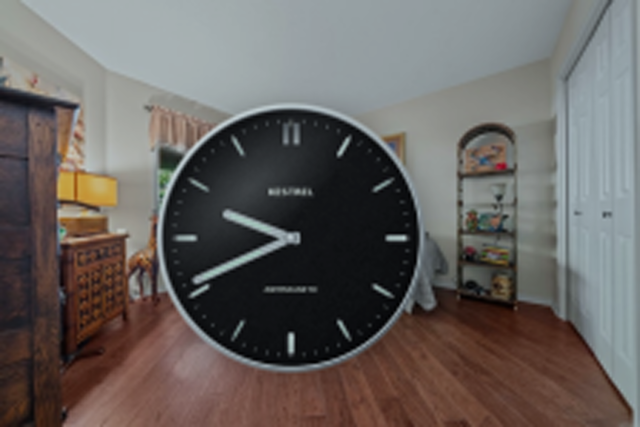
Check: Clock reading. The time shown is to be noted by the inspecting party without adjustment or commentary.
9:41
